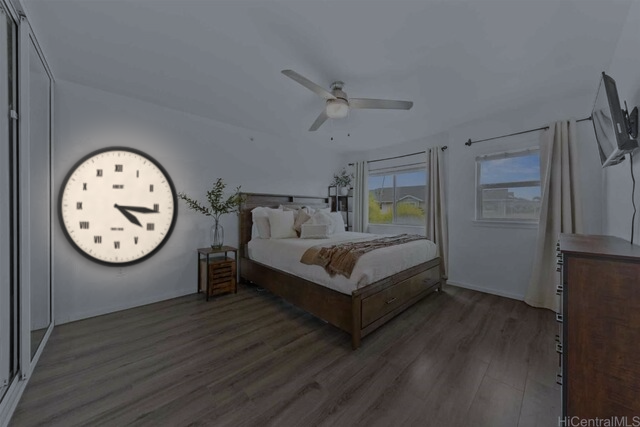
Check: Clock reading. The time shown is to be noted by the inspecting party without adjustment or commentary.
4:16
